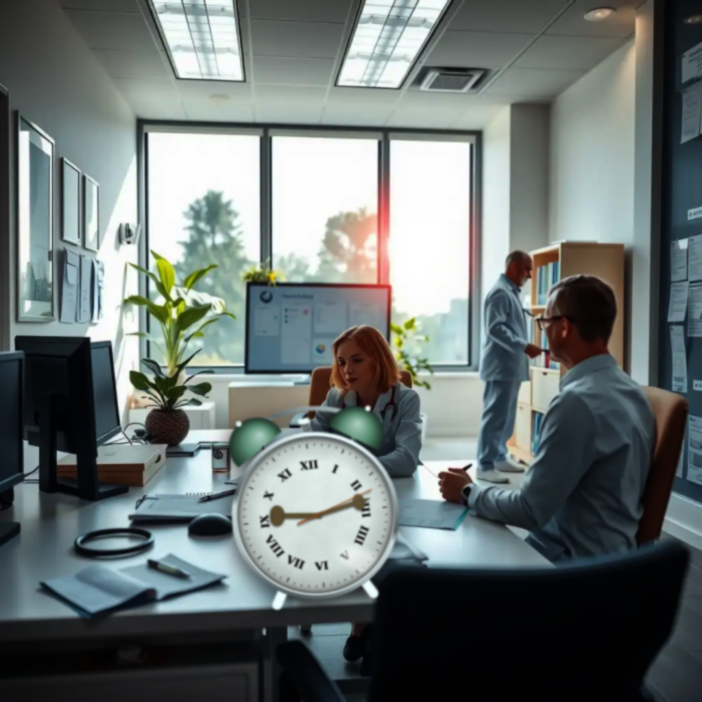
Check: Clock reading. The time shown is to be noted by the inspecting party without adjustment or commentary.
9:13:12
